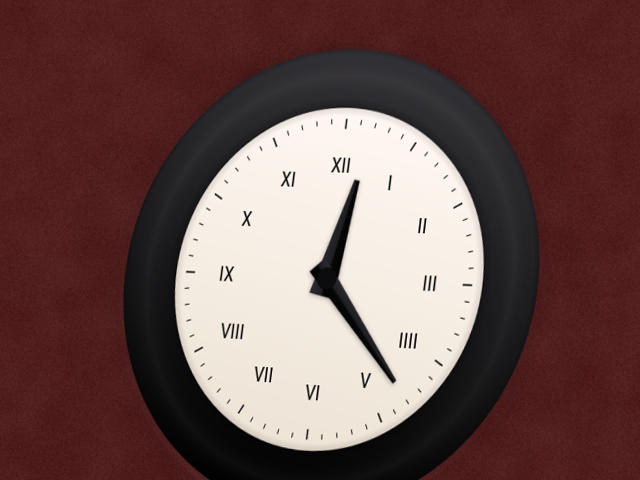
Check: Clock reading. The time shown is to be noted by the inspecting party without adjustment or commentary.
12:23
